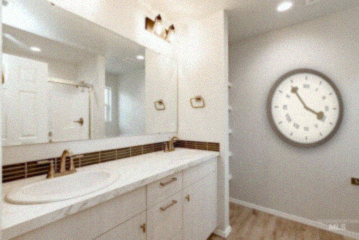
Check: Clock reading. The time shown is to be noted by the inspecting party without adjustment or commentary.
3:54
